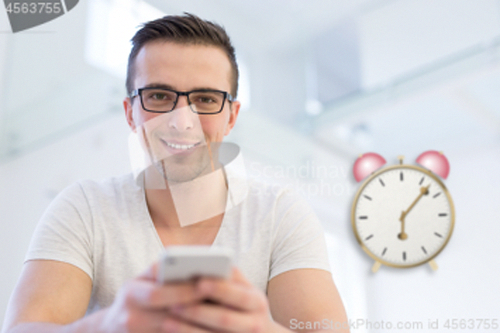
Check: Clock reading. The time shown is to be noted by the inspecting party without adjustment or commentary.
6:07
